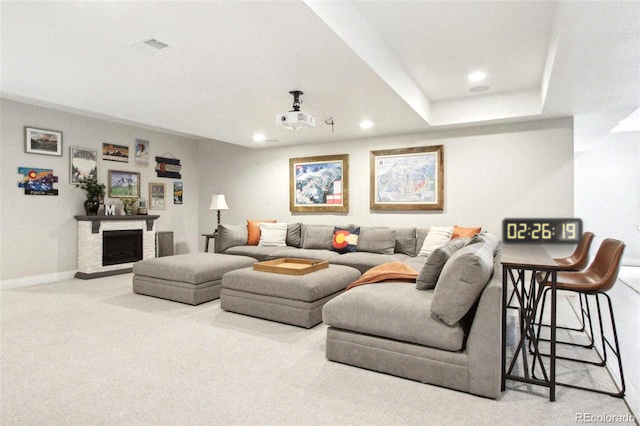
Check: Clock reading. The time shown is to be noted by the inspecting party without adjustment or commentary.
2:26:19
